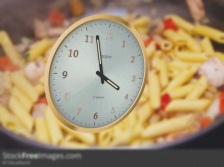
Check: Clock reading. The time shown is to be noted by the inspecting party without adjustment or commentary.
3:57
